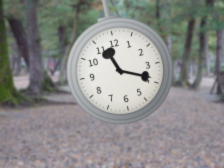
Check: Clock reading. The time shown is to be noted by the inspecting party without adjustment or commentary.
11:19
